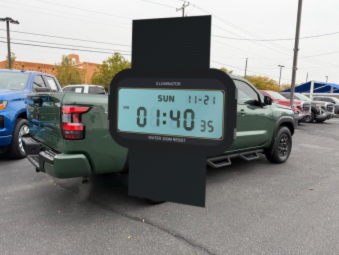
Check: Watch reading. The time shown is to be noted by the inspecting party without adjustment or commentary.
1:40:35
